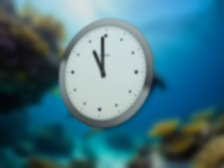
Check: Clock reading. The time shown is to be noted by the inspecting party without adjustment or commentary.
10:59
